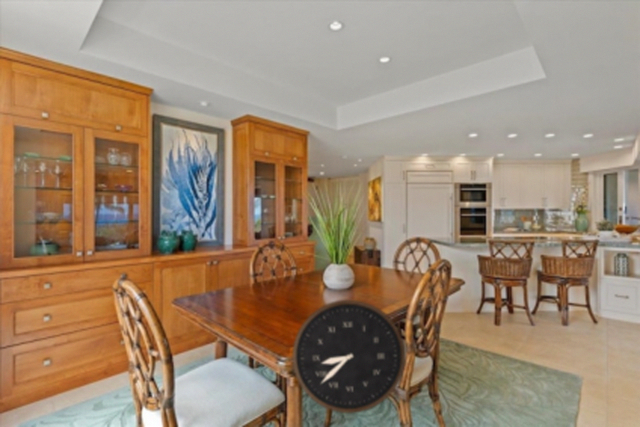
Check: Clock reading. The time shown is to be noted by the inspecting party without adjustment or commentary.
8:38
